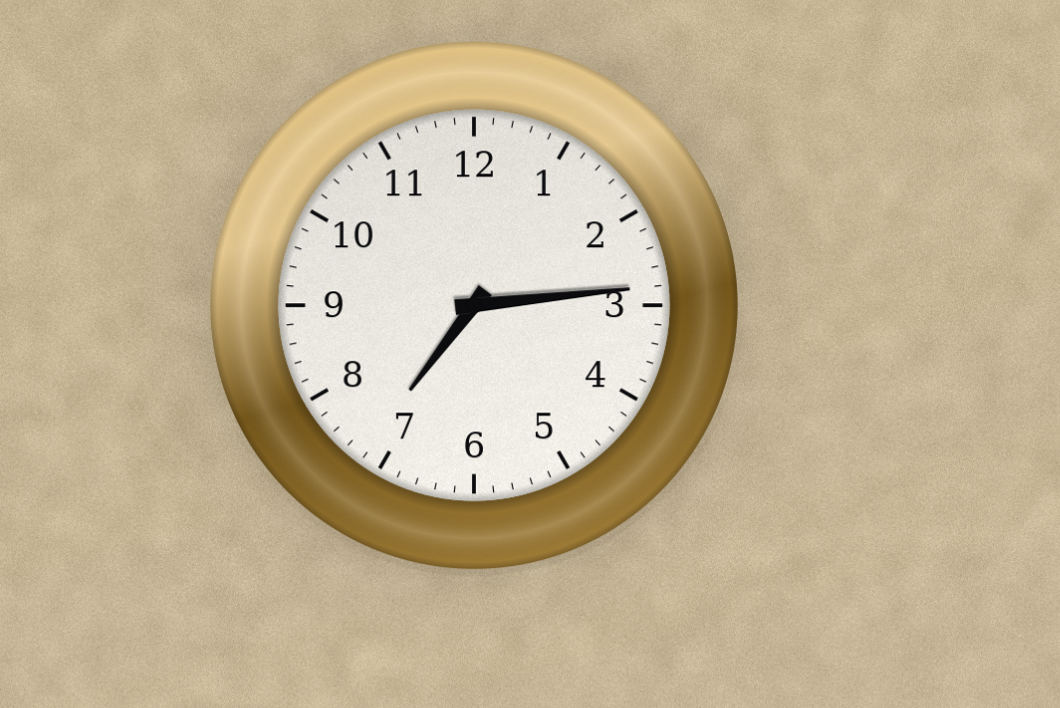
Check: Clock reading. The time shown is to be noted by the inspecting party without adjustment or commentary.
7:14
